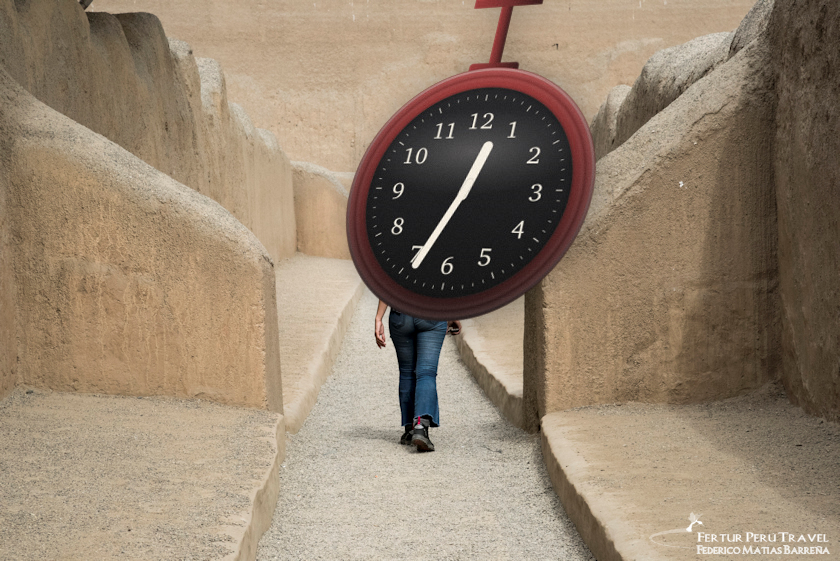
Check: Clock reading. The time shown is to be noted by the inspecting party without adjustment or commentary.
12:34
